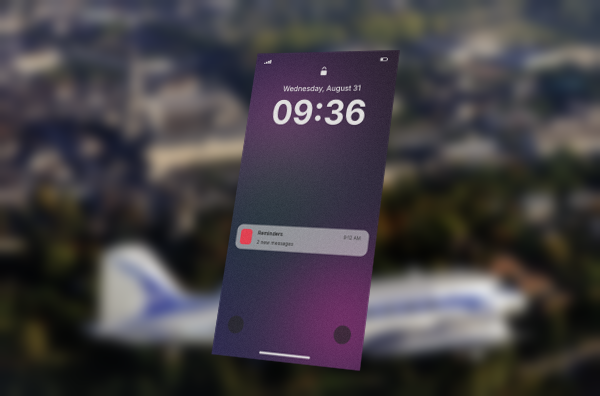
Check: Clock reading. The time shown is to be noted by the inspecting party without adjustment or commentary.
9:36
